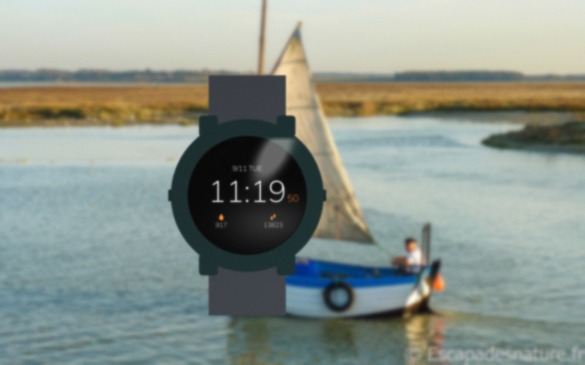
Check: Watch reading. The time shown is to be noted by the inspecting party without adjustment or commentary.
11:19
